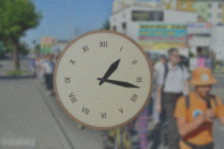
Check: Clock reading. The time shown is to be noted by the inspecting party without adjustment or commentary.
1:17
